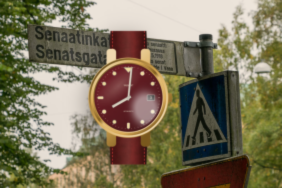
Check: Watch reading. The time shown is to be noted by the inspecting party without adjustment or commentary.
8:01
